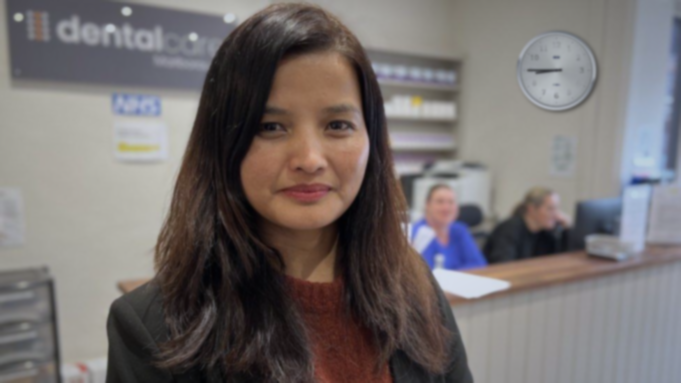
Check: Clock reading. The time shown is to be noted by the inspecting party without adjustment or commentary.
8:45
